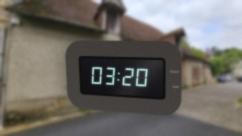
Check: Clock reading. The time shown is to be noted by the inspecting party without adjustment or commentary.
3:20
